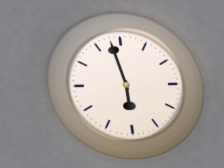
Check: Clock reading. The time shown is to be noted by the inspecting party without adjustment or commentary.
5:58
